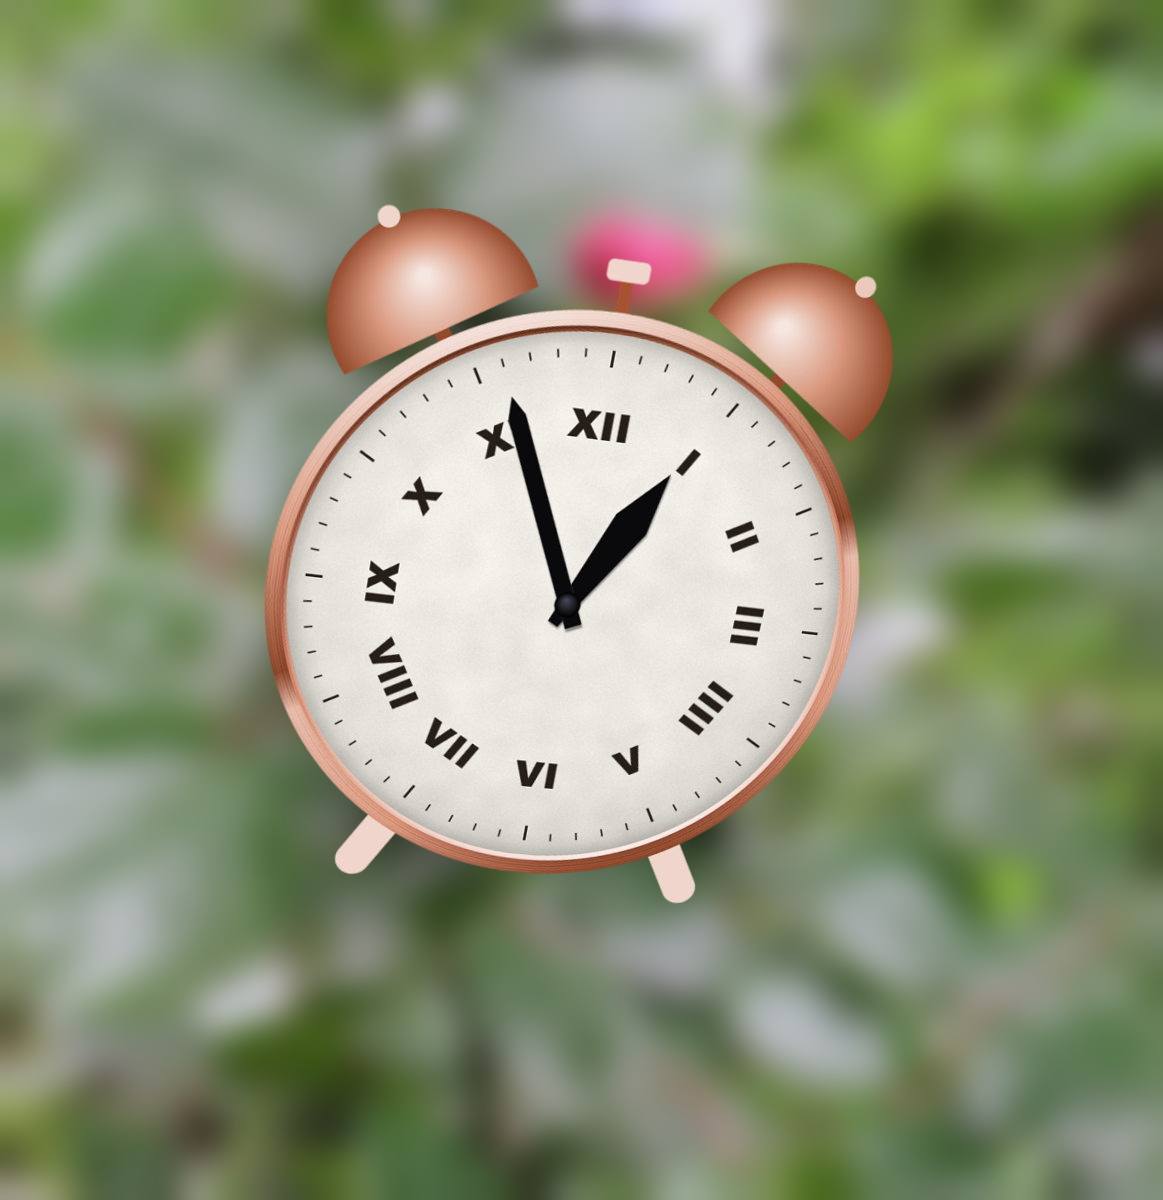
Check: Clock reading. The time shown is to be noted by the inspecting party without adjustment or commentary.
12:56
